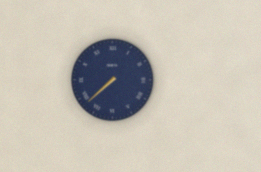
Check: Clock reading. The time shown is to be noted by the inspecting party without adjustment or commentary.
7:38
